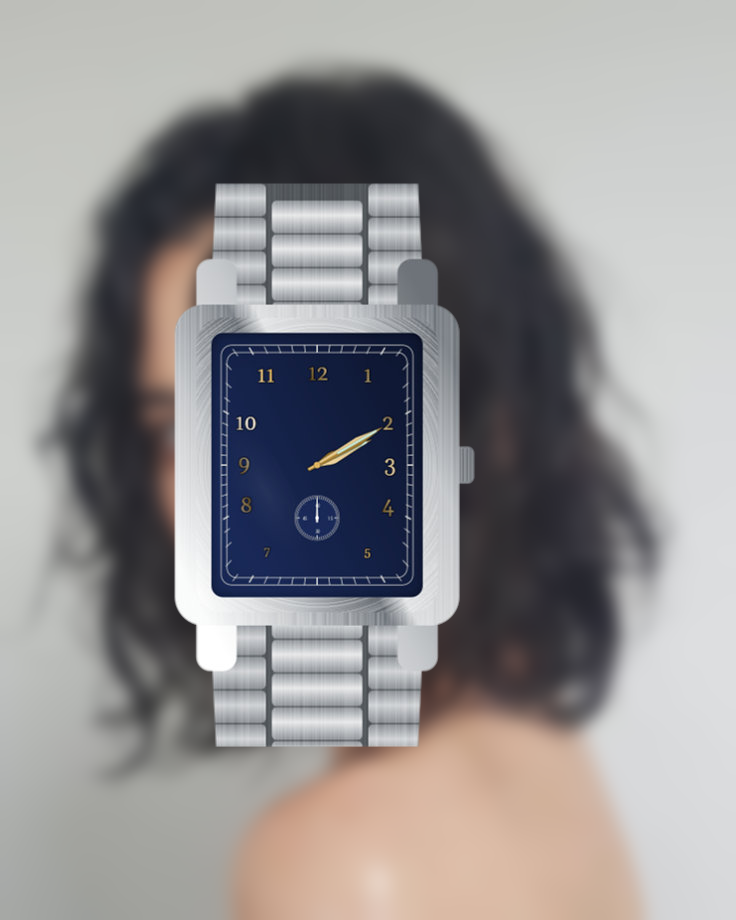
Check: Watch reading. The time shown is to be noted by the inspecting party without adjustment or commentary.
2:10
